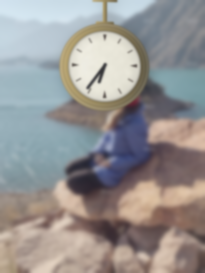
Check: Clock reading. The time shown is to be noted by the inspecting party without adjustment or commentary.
6:36
